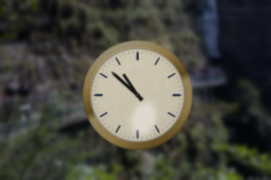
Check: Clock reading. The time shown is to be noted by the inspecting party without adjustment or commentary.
10:52
